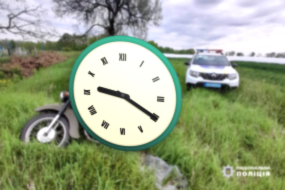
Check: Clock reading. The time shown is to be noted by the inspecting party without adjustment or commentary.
9:20
